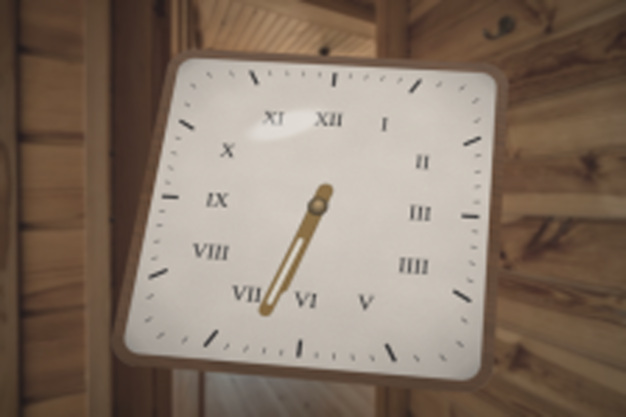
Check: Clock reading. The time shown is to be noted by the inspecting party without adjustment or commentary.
6:33
